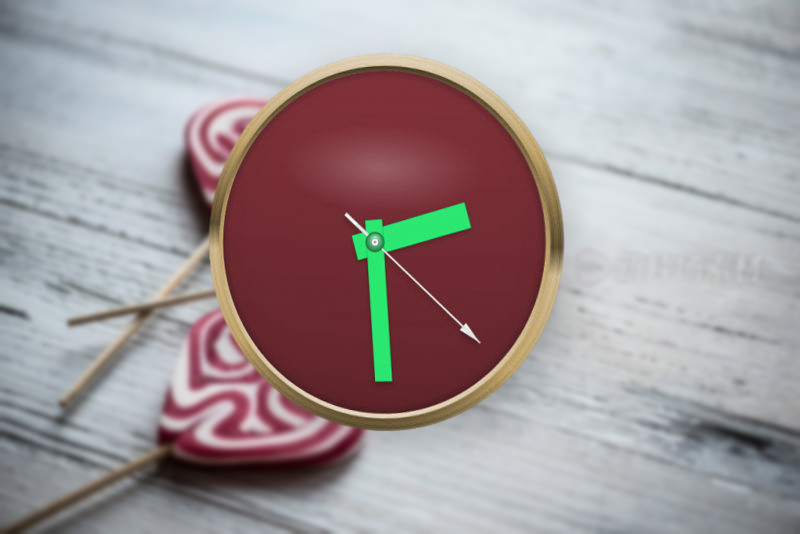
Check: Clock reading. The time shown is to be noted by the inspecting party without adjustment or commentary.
2:29:22
